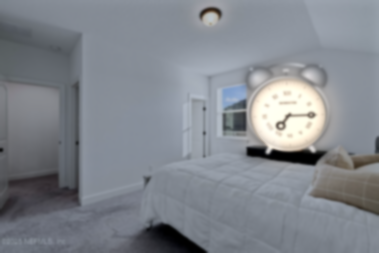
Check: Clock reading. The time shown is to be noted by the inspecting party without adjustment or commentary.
7:15
